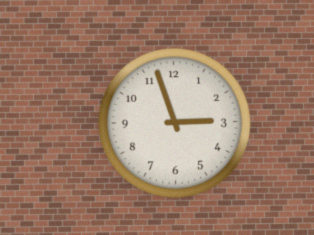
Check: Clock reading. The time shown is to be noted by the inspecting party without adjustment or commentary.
2:57
